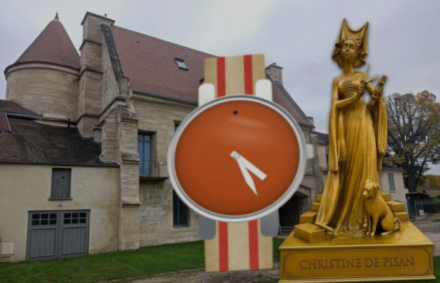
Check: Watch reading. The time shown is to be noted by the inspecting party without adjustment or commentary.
4:26
